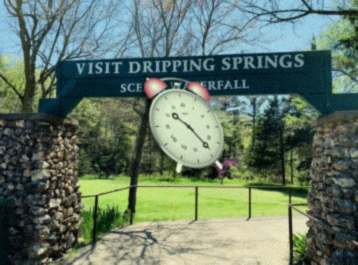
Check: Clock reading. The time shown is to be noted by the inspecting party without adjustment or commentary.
10:24
